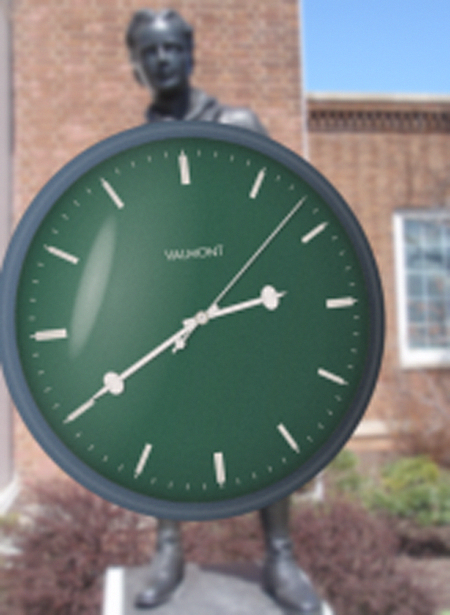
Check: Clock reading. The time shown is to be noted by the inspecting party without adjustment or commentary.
2:40:08
